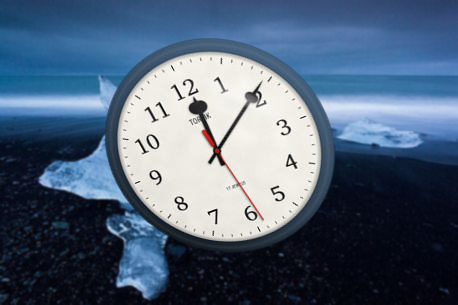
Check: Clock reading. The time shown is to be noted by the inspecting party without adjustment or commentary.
12:09:29
